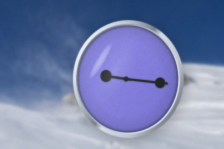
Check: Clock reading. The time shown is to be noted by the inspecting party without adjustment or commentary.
9:16
